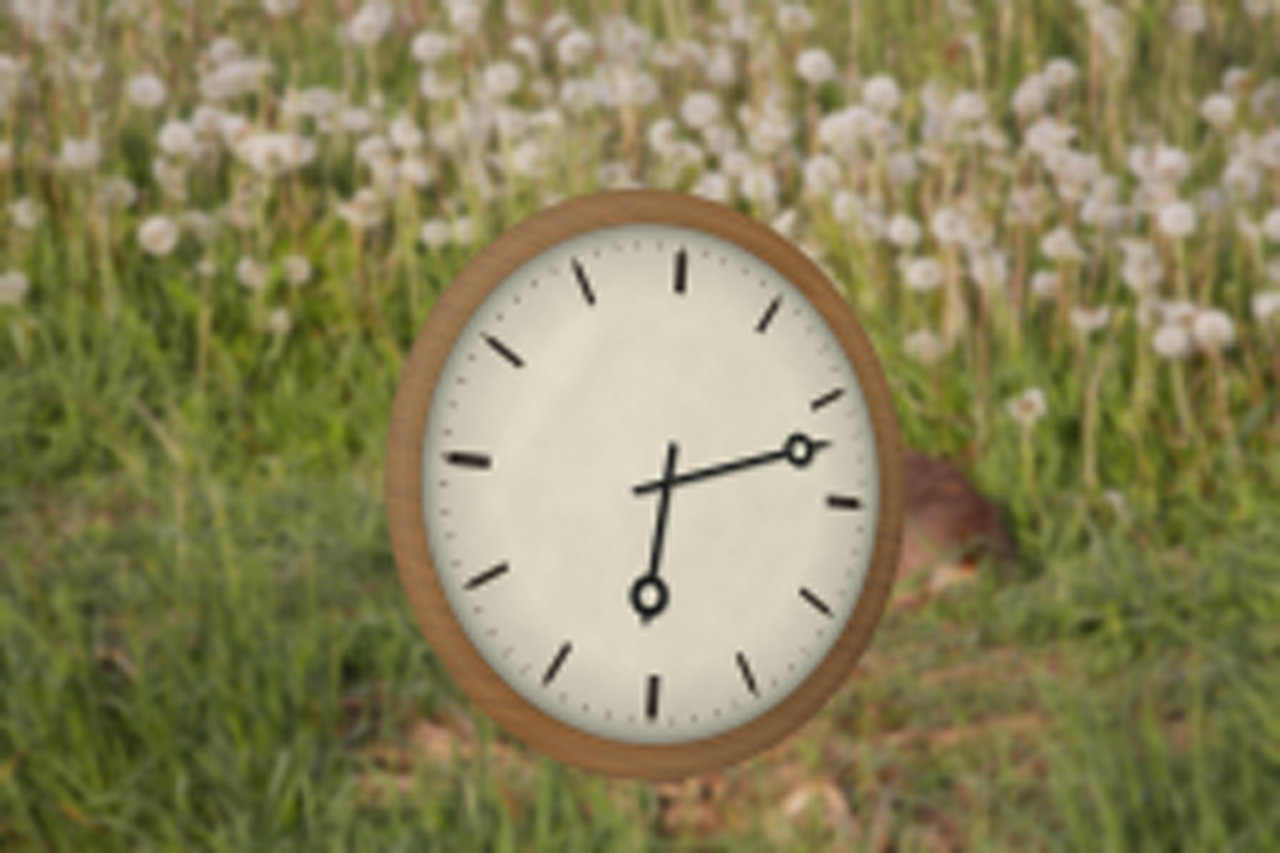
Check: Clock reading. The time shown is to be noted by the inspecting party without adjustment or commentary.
6:12
